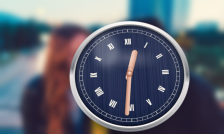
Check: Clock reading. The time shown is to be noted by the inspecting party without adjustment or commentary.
12:31
